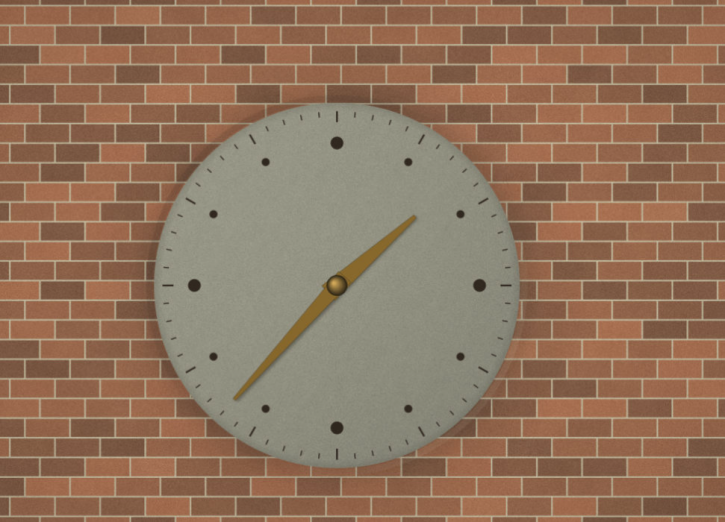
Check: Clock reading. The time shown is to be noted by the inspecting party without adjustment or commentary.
1:37
